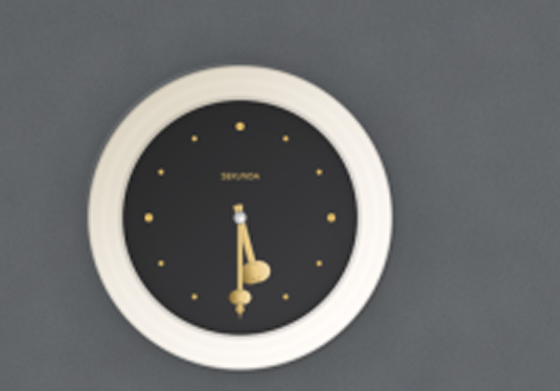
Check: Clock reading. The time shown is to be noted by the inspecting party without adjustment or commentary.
5:30
